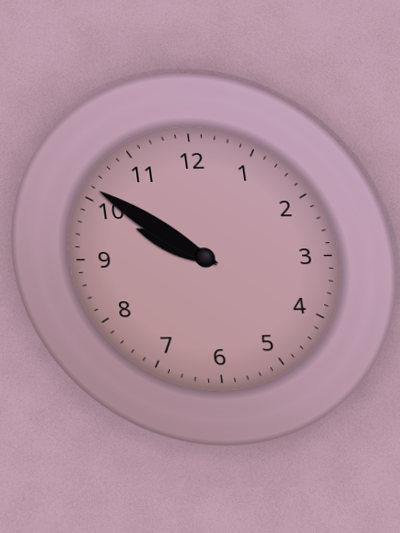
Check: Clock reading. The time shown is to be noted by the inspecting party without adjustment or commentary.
9:51
